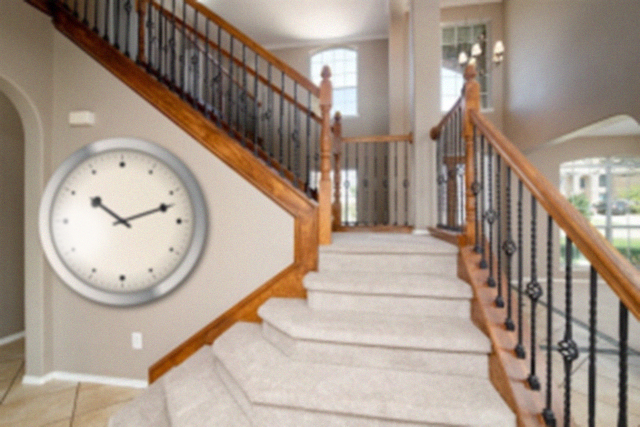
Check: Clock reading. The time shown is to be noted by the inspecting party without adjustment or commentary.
10:12
